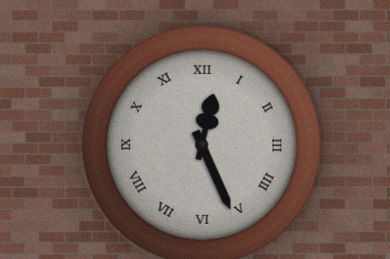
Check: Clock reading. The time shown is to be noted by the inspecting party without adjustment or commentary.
12:26
